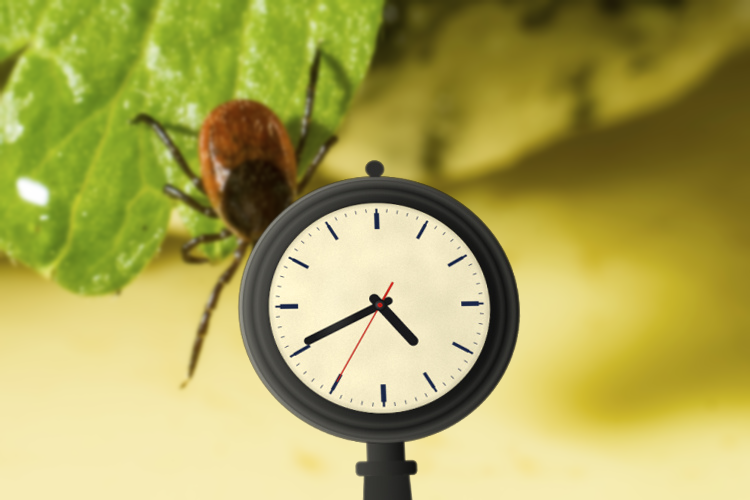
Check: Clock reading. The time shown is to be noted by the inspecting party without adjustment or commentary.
4:40:35
